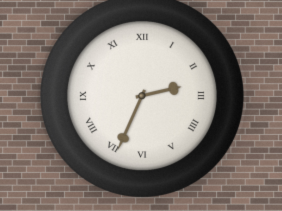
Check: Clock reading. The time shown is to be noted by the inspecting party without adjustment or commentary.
2:34
